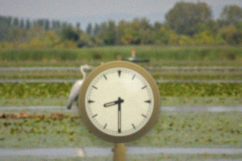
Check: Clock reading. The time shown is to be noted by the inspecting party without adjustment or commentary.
8:30
